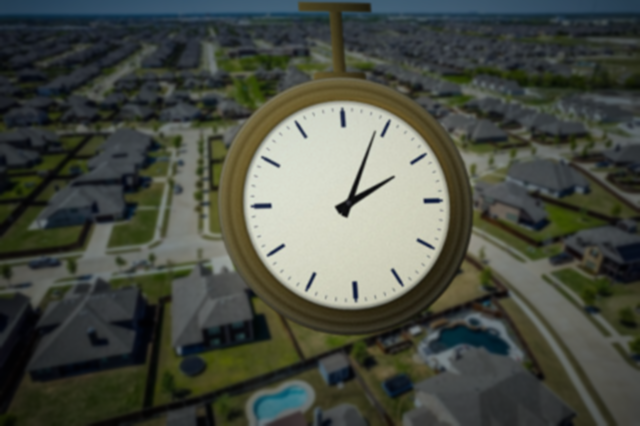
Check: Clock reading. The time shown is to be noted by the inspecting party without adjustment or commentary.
2:04
